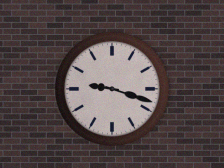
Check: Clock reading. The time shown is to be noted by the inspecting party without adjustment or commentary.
9:18
